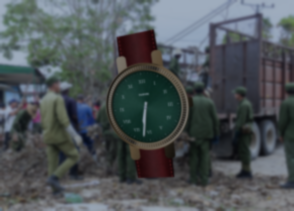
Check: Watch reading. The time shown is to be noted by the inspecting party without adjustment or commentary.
6:32
